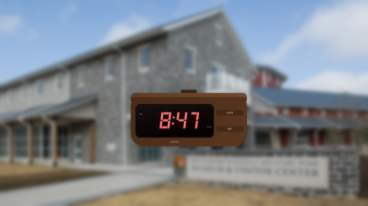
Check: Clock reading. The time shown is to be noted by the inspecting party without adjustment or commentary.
8:47
